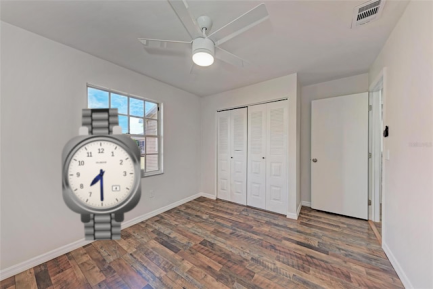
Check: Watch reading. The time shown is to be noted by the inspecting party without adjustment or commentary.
7:30
